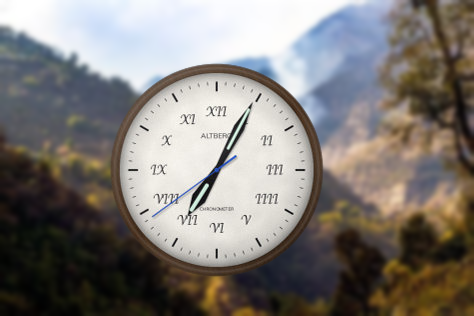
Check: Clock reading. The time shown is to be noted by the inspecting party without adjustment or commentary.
7:04:39
